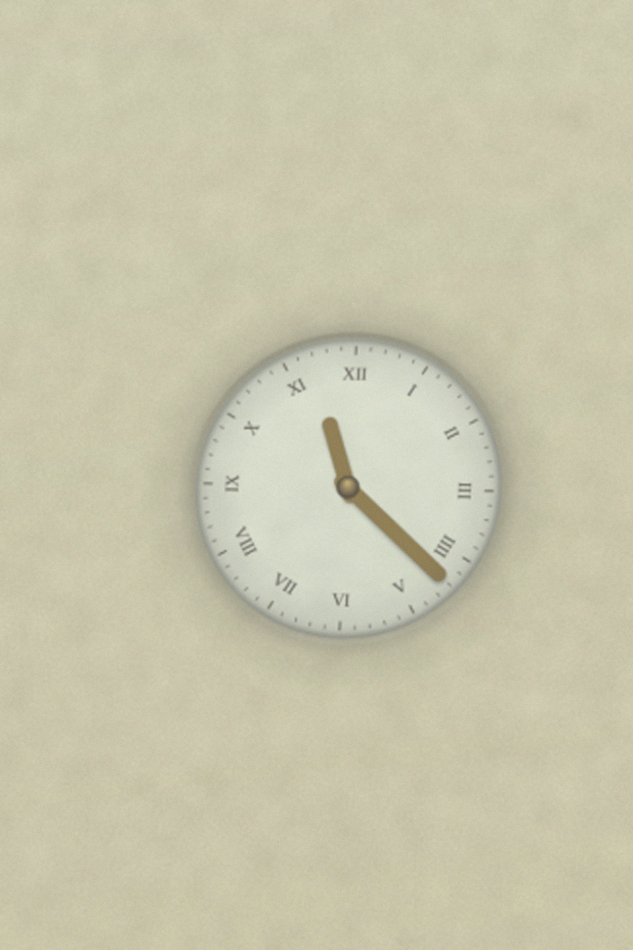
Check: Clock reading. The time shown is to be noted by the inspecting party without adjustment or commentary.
11:22
